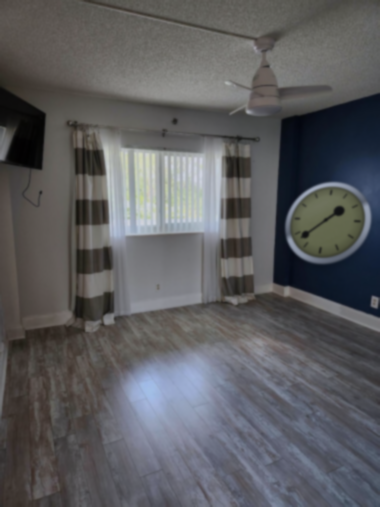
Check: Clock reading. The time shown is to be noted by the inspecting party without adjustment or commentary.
1:38
